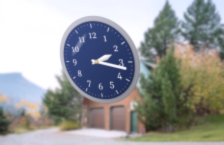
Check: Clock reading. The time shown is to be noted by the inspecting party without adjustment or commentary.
2:17
